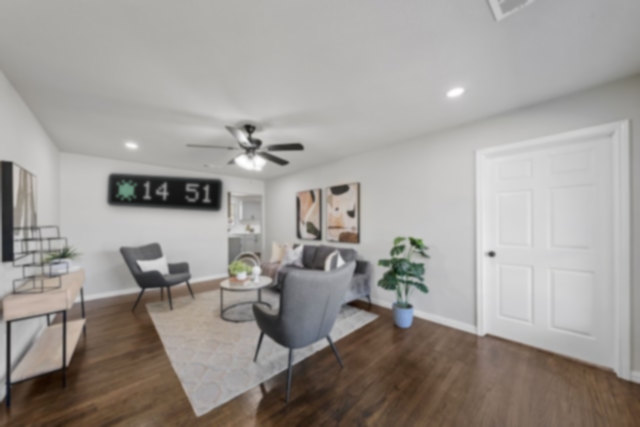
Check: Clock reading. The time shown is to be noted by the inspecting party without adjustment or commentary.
14:51
